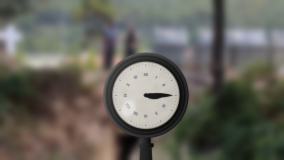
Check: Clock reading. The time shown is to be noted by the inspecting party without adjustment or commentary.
3:15
